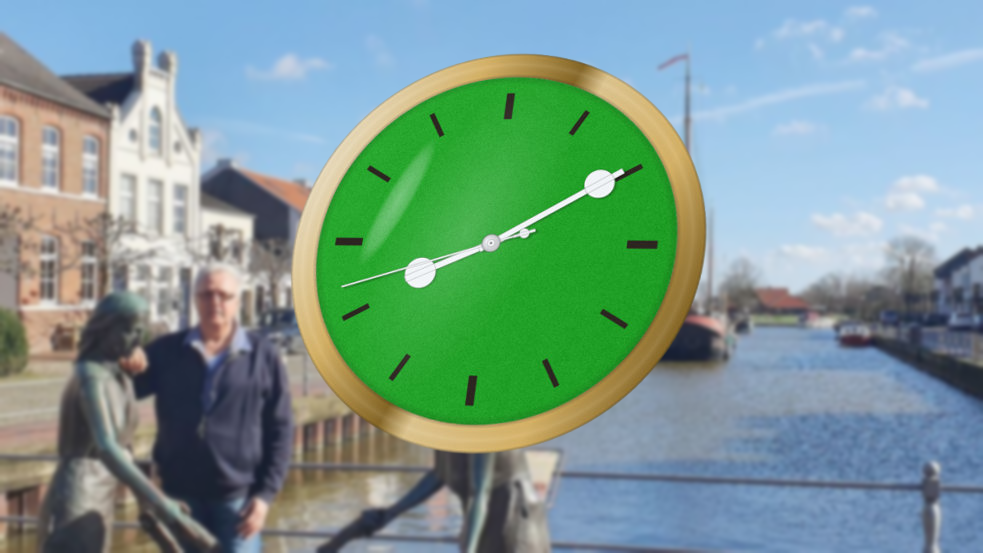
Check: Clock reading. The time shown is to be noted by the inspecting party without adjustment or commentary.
8:09:42
